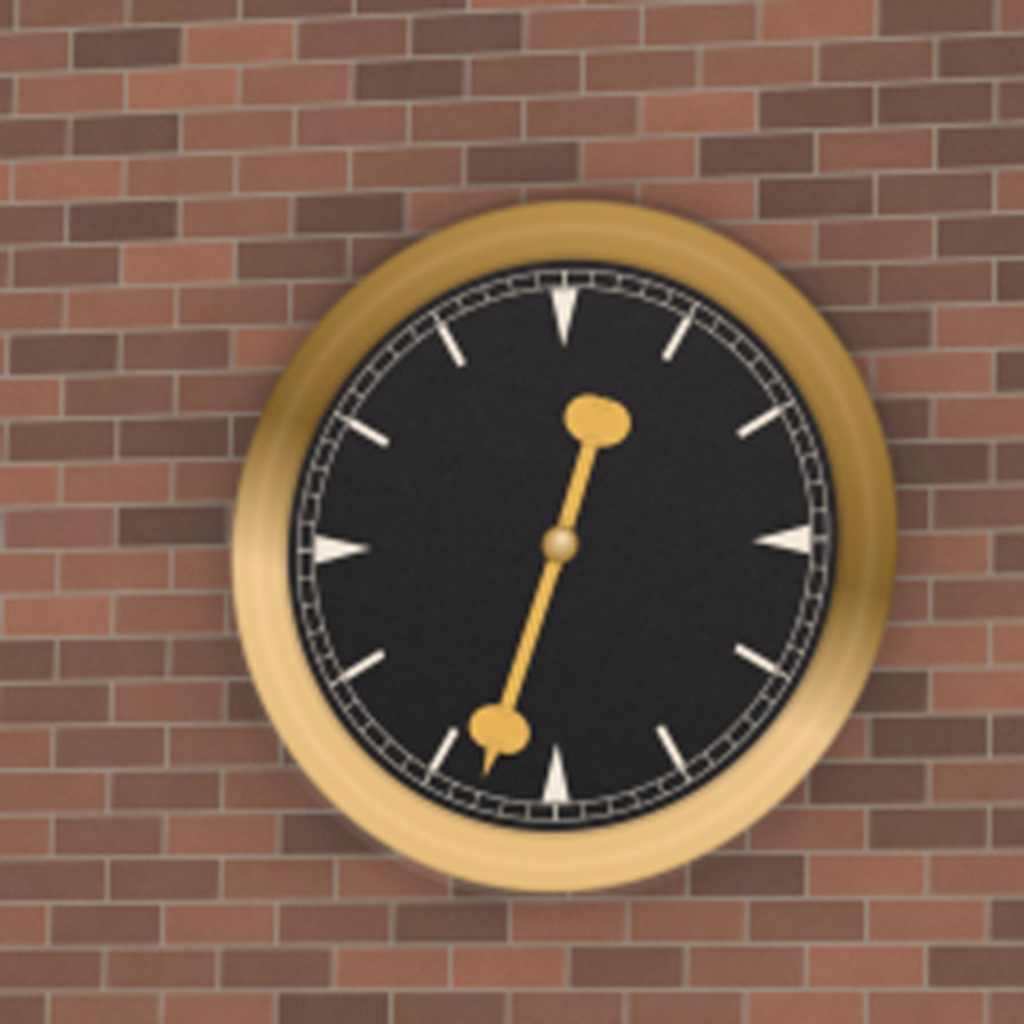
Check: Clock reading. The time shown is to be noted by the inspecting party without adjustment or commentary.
12:33
